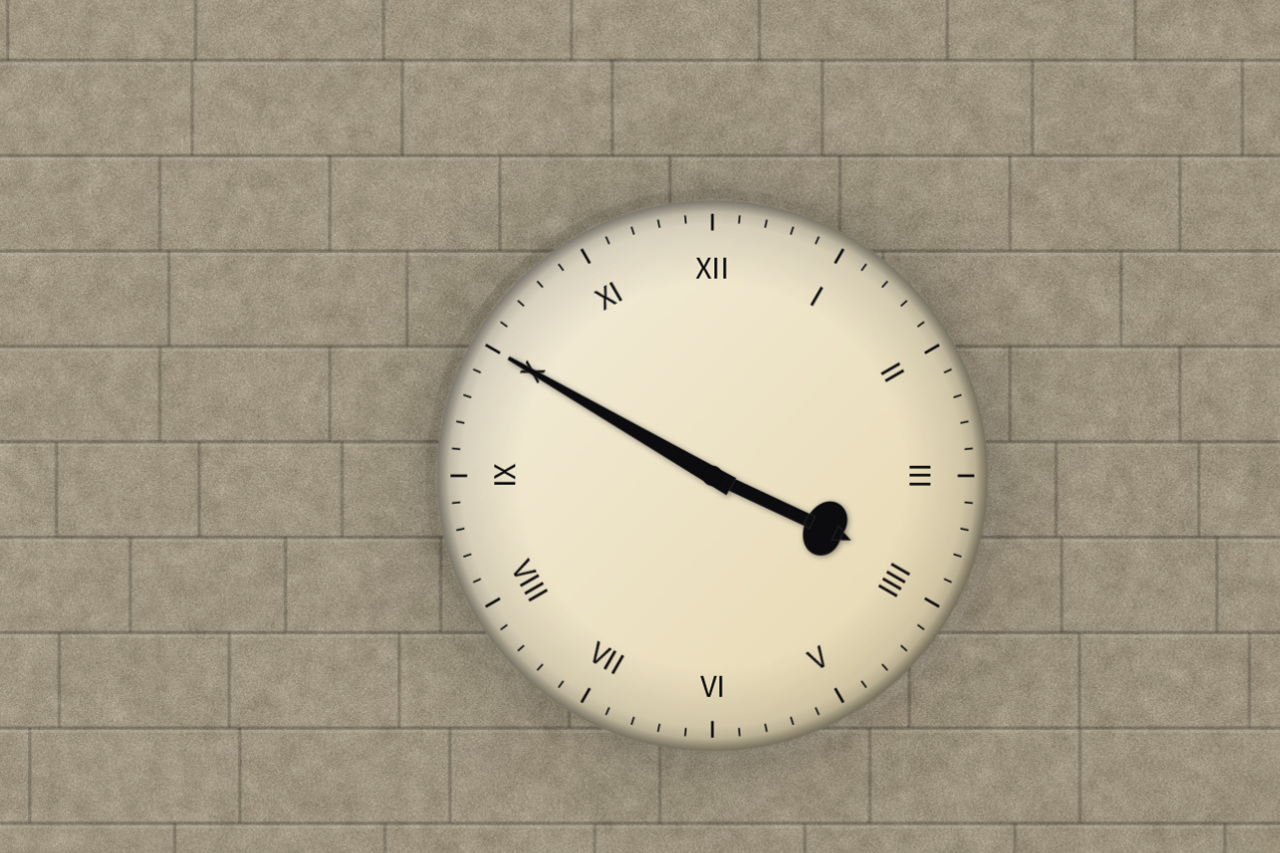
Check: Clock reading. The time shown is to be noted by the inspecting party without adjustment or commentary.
3:50
